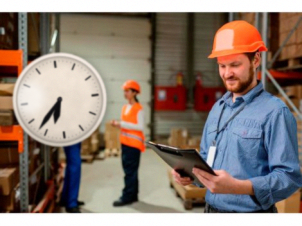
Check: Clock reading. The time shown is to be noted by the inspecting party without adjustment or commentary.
6:37
